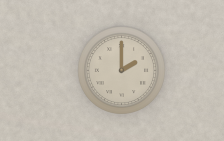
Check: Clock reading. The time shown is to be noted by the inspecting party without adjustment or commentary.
2:00
